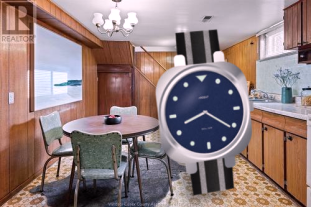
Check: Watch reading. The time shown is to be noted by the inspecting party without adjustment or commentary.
8:21
